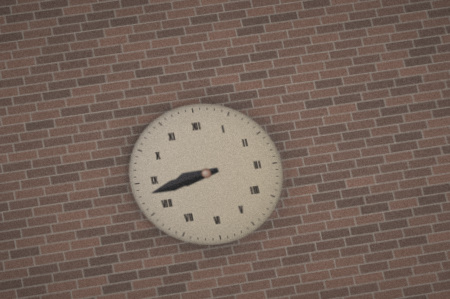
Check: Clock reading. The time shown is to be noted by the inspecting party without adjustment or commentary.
8:43
